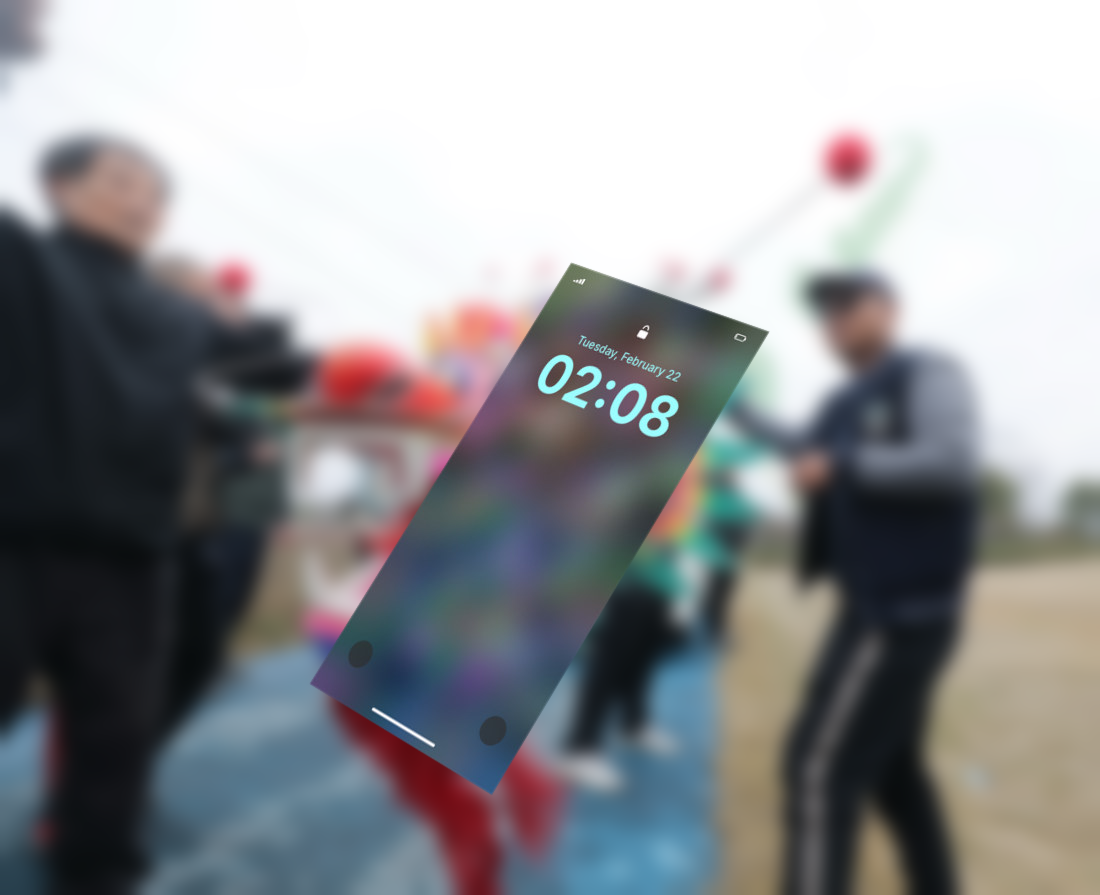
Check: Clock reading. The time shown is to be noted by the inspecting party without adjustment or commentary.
2:08
